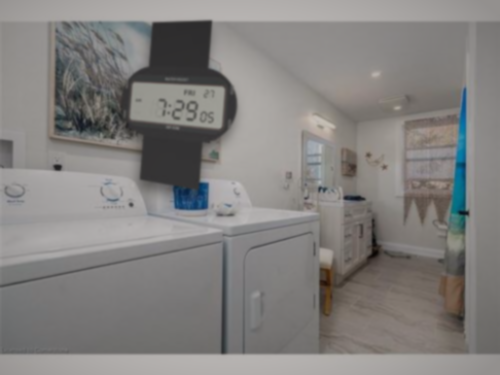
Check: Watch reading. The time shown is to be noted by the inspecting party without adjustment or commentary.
7:29
